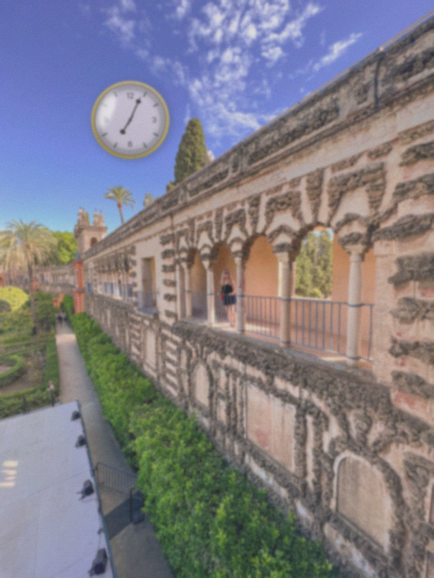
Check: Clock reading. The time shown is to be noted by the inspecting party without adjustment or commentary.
7:04
